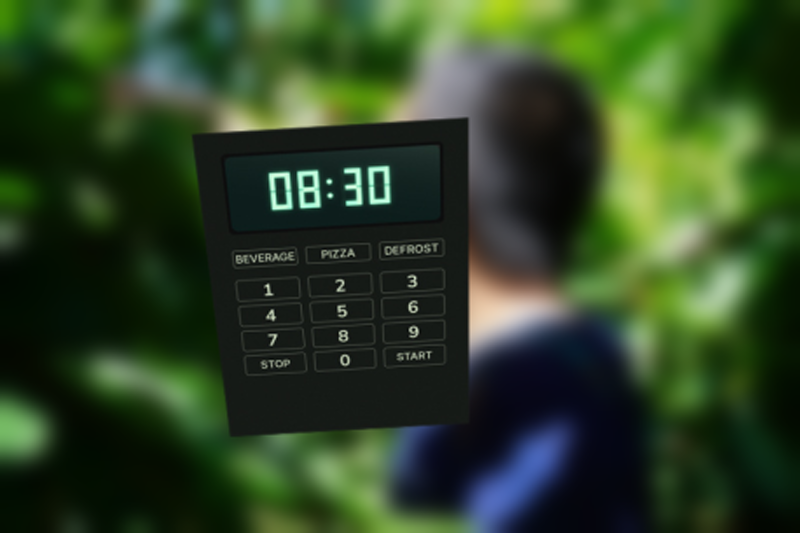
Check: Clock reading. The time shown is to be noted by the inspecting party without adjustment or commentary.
8:30
